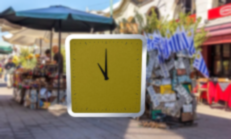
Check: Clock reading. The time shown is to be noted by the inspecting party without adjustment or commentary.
11:00
